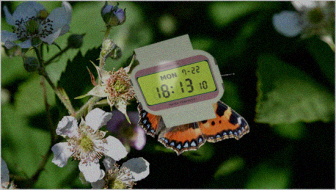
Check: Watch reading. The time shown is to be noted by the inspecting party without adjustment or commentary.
18:13:10
